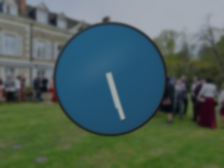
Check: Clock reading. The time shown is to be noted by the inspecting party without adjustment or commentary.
5:27
